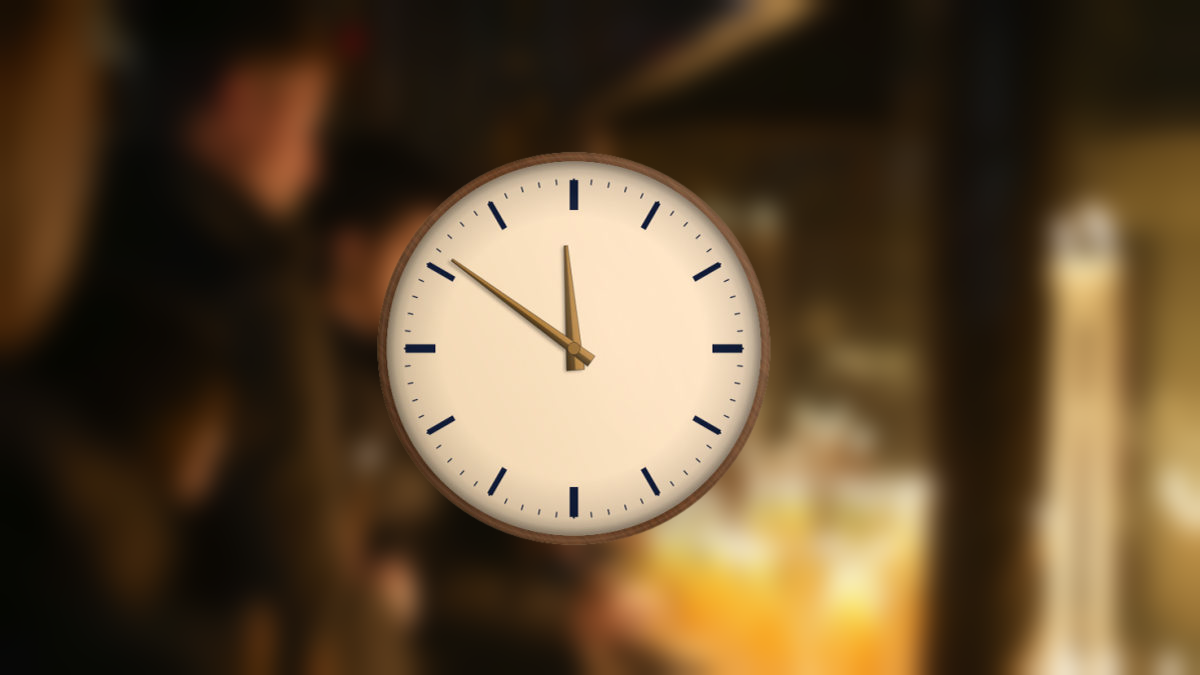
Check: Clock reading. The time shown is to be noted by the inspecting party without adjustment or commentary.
11:51
